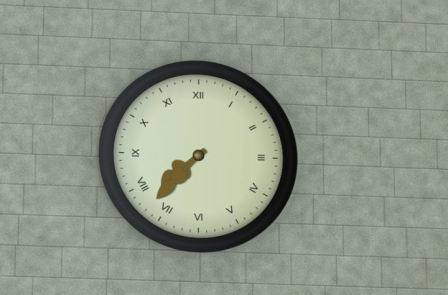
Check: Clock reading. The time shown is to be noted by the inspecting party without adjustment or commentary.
7:37
